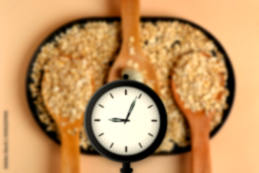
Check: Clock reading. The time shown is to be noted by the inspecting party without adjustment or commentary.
9:04
